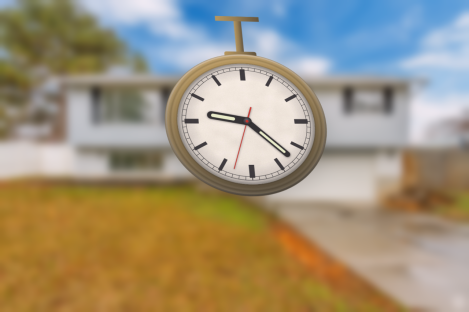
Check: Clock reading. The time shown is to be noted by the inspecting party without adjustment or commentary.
9:22:33
